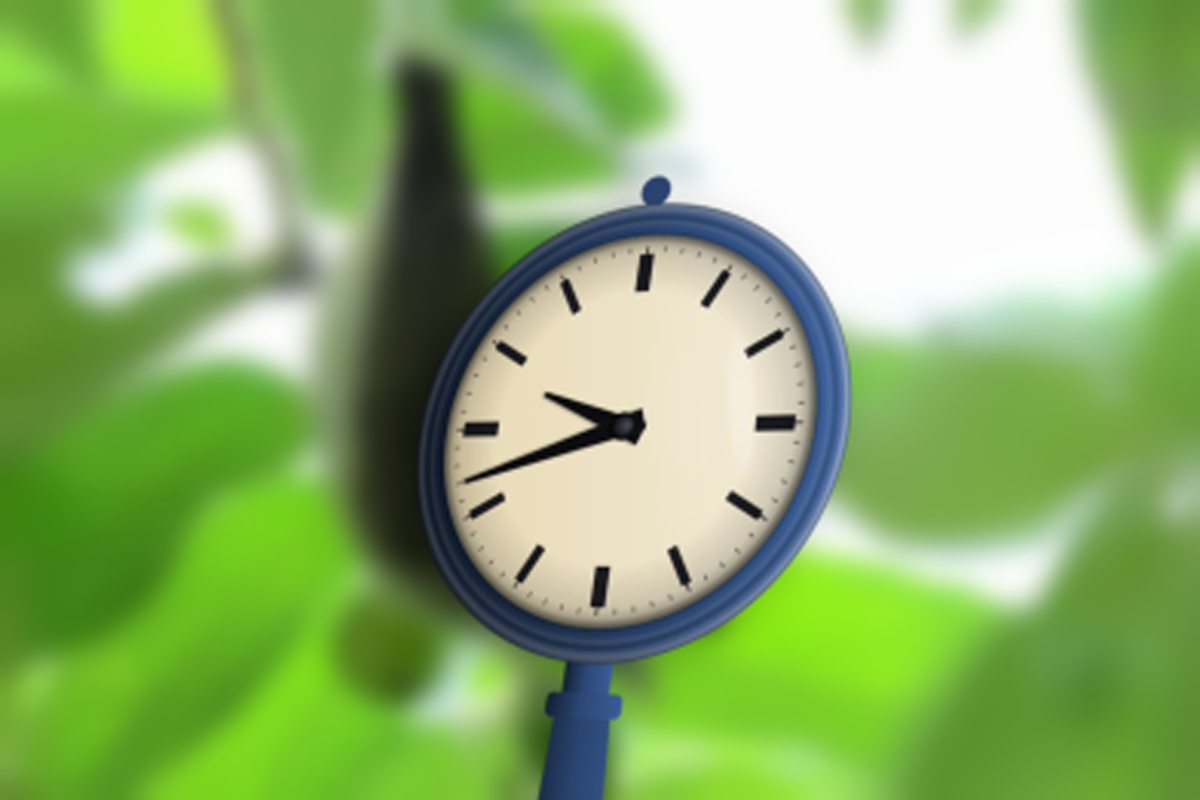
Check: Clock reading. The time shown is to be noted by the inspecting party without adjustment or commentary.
9:42
